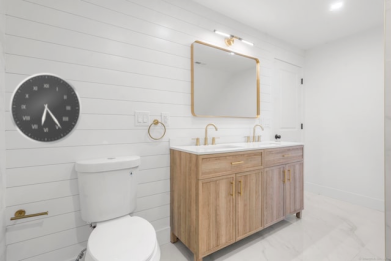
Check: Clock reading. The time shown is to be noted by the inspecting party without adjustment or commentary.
6:24
